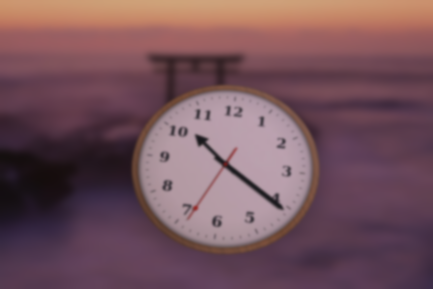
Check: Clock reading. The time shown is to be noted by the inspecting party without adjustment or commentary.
10:20:34
